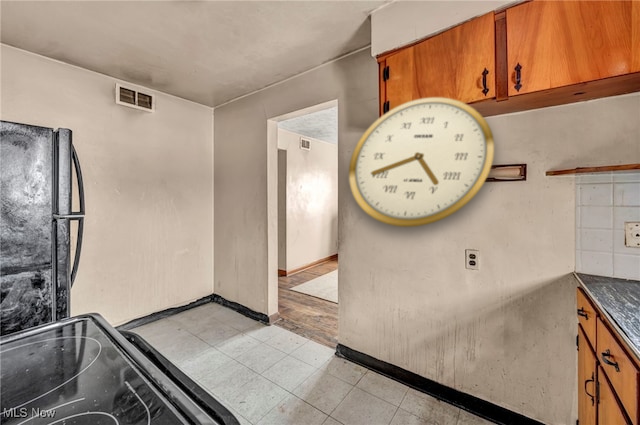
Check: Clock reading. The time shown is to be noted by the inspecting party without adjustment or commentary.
4:41
